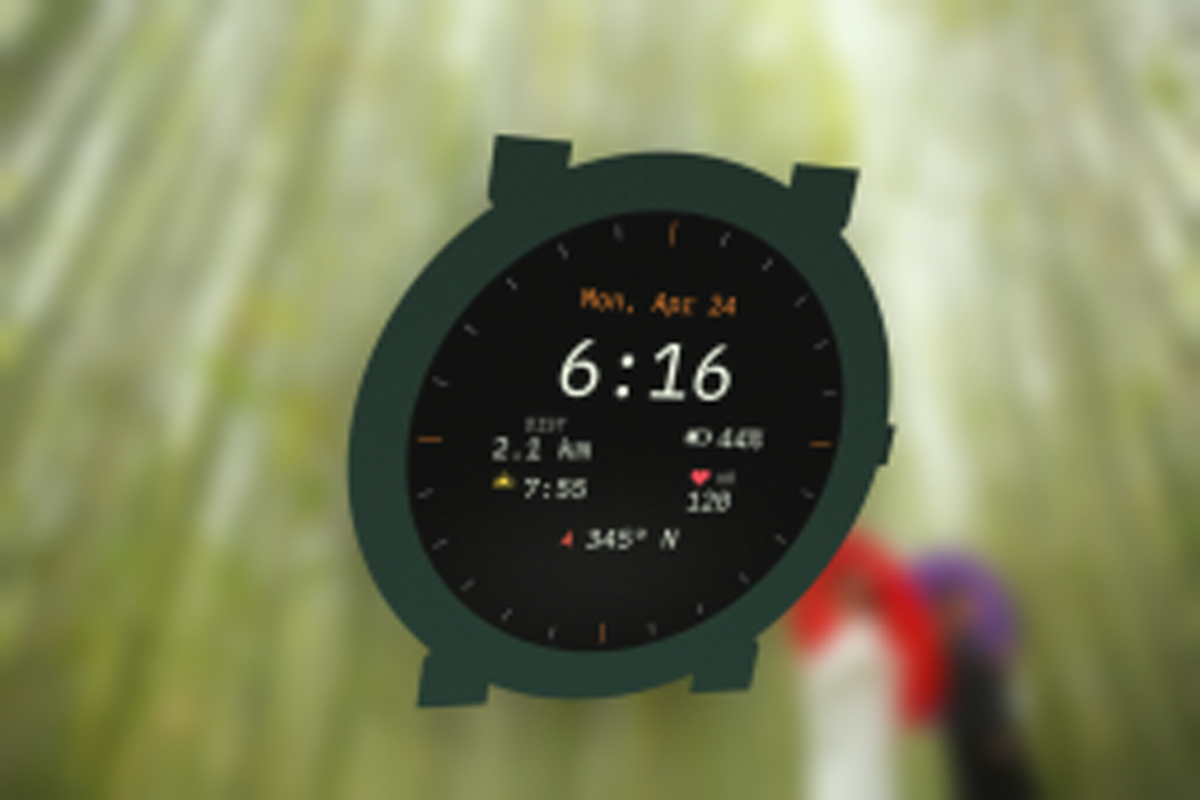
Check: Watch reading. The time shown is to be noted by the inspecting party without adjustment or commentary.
6:16
